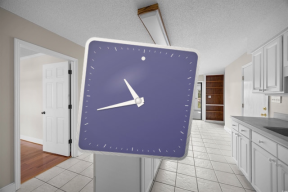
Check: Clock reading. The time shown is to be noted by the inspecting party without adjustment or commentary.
10:42
